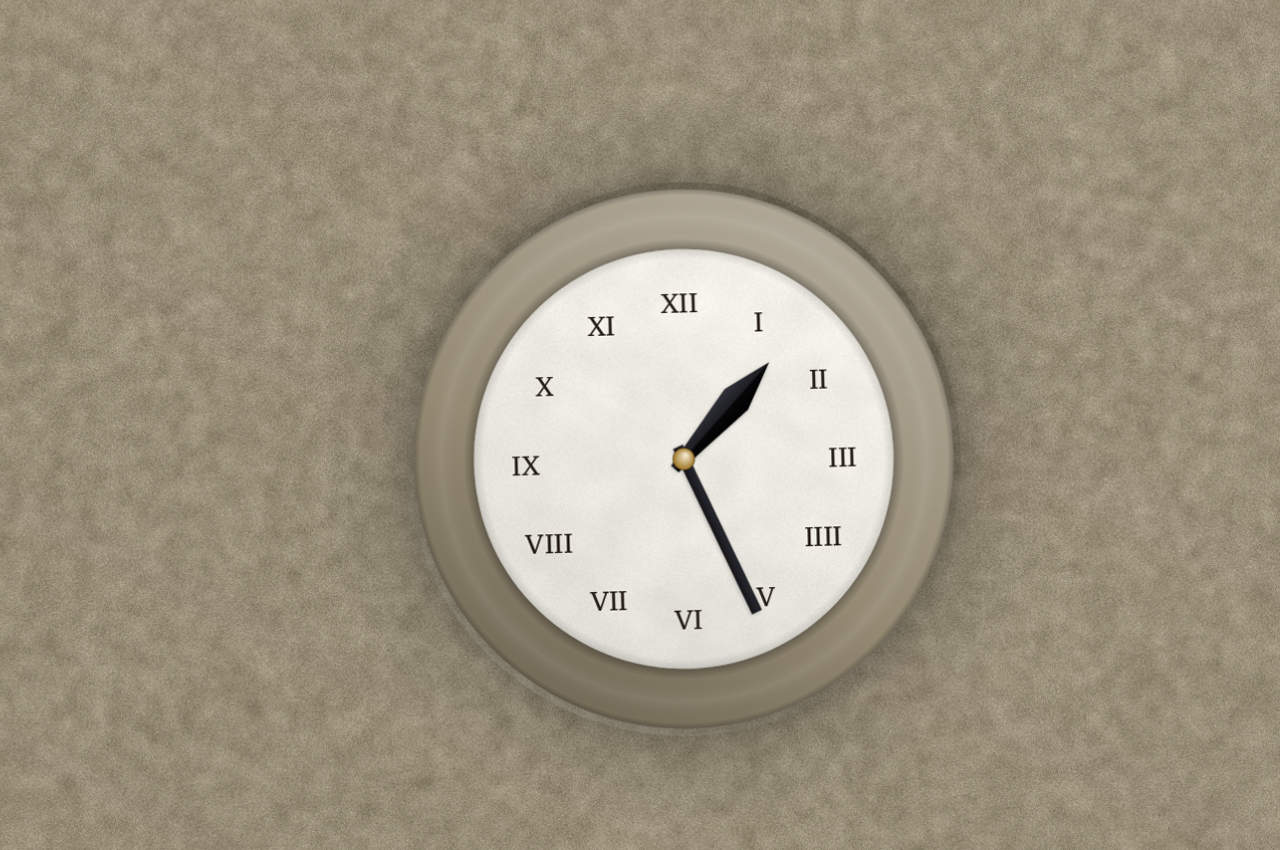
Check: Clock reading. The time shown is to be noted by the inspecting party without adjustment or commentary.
1:26
